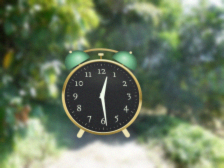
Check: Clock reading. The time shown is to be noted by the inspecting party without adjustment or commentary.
12:29
